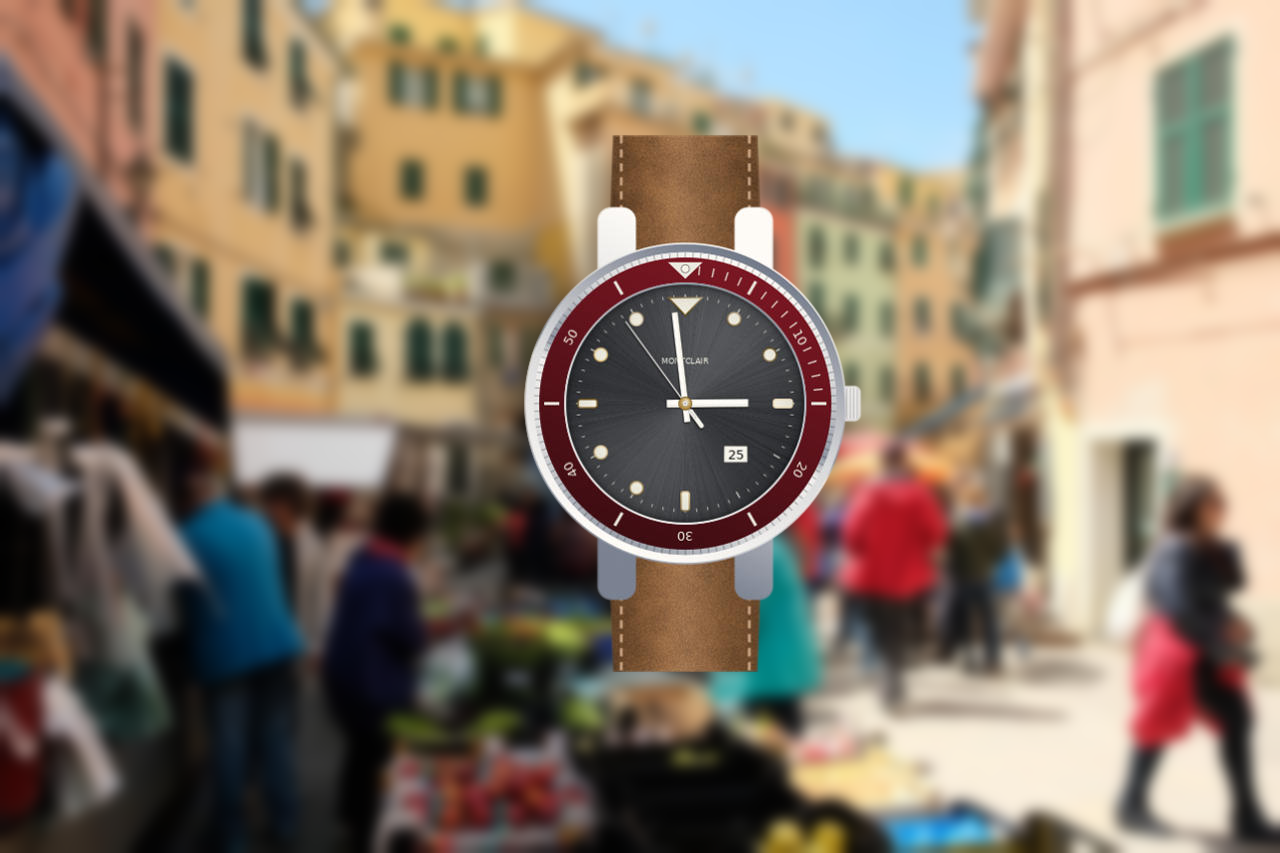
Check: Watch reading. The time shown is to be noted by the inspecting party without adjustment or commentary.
2:58:54
